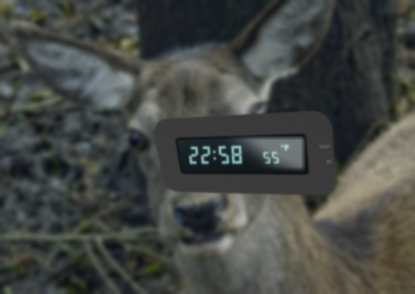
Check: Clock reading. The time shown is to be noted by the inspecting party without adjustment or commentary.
22:58
